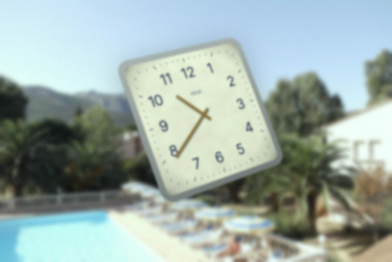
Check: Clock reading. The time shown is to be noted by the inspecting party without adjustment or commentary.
10:39
